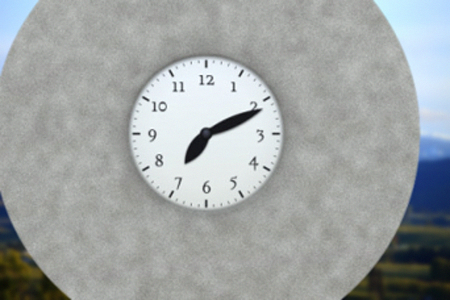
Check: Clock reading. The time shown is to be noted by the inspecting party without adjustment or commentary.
7:11
